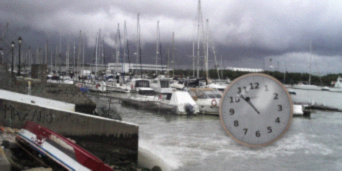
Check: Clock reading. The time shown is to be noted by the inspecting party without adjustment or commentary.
10:53
